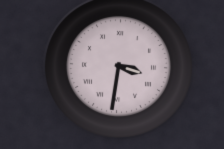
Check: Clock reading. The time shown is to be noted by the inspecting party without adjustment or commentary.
3:31
